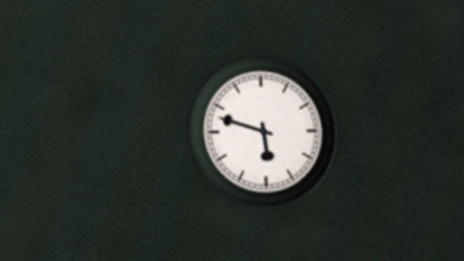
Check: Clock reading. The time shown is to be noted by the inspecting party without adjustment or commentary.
5:48
